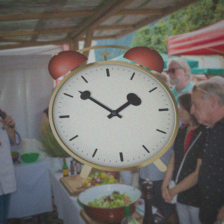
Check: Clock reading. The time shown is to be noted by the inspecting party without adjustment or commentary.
1:52
